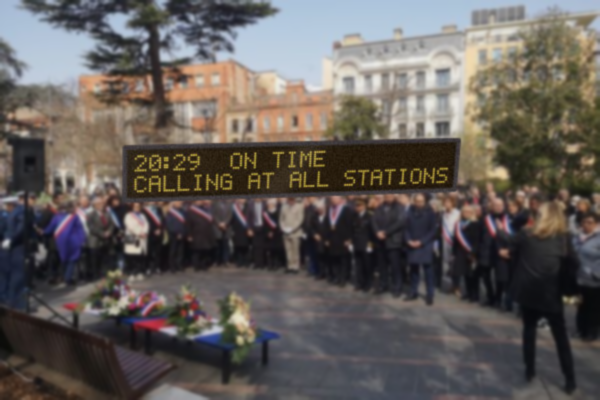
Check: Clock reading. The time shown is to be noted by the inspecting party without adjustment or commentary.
20:29
